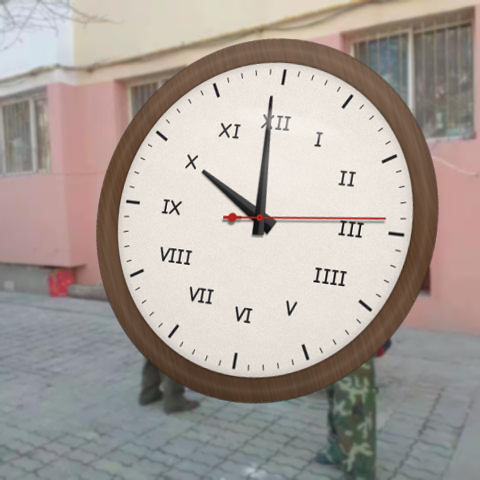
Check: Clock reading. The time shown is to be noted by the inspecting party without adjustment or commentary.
9:59:14
